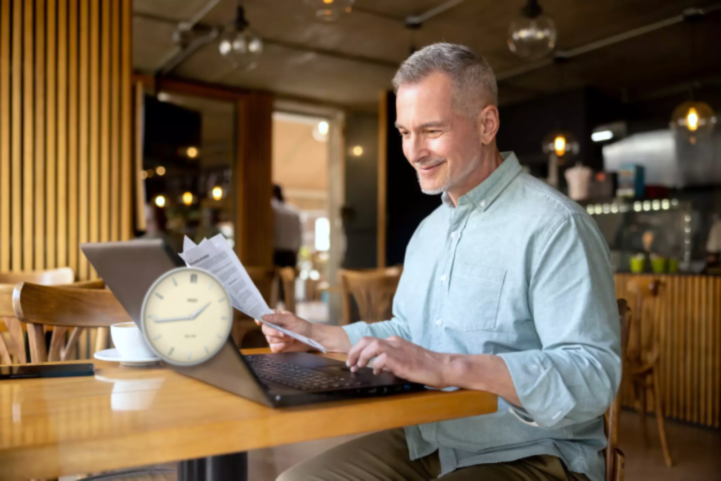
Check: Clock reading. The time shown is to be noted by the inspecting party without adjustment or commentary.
1:44
